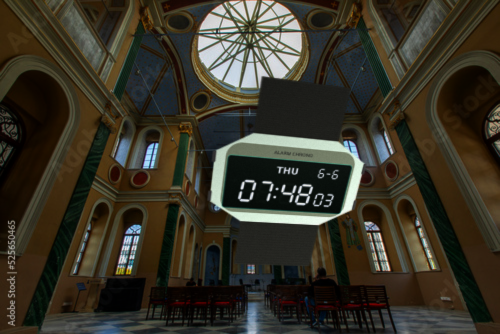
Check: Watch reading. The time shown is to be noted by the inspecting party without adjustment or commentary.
7:48:03
